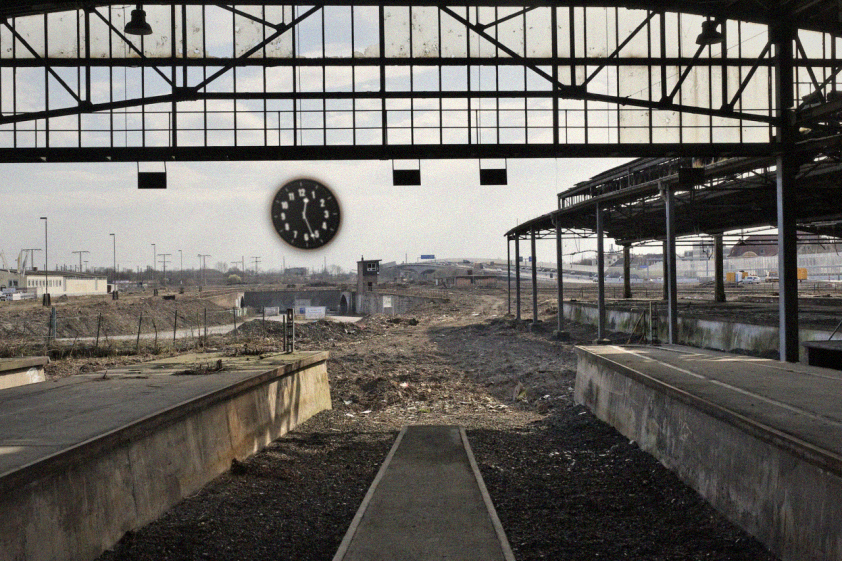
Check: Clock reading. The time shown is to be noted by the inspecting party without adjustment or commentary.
12:27
